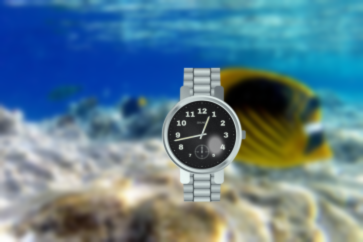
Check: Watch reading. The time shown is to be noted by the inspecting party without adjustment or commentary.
12:43
